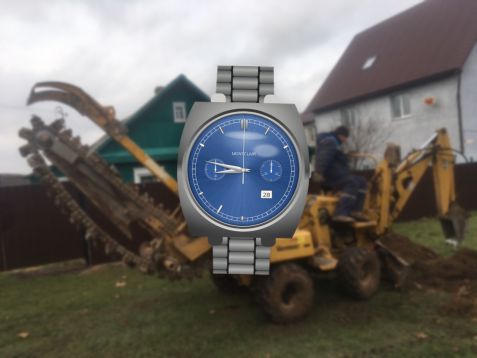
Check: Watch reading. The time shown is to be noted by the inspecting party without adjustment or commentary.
8:47
